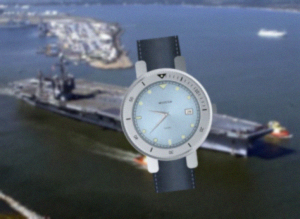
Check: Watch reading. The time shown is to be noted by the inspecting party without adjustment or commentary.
9:38
